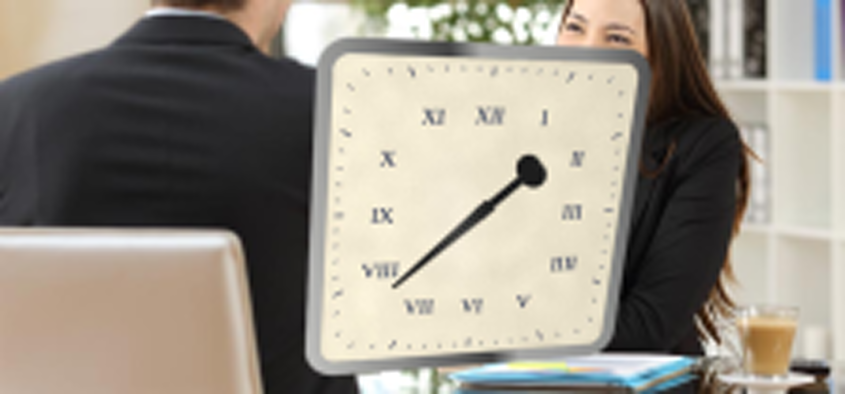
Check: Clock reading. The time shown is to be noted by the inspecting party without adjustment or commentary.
1:38
